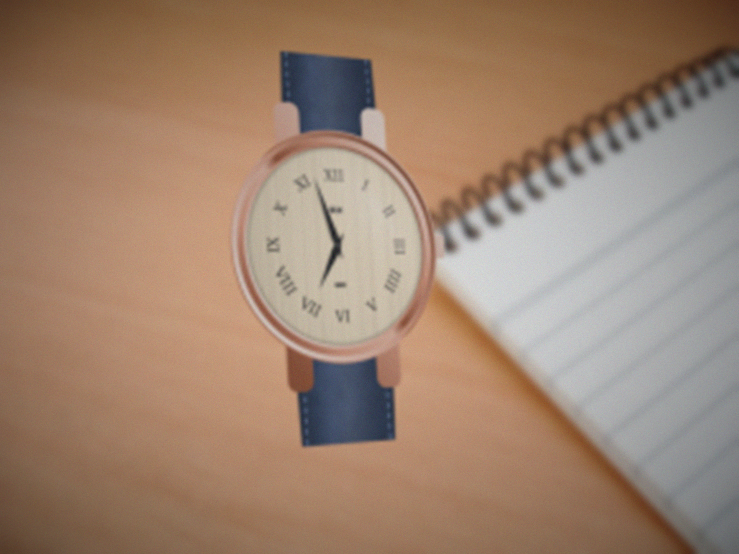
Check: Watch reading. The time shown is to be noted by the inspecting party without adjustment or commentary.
6:57
